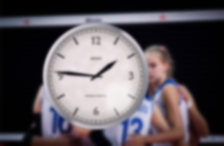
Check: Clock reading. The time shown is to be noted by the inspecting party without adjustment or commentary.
1:46
